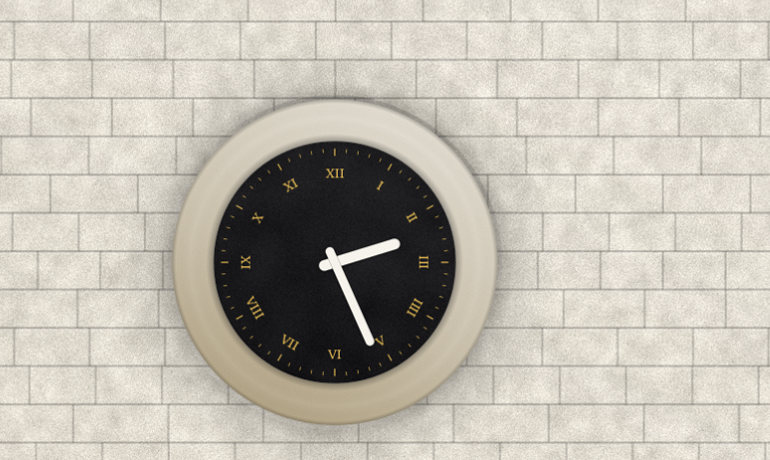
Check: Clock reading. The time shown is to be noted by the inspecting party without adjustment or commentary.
2:26
